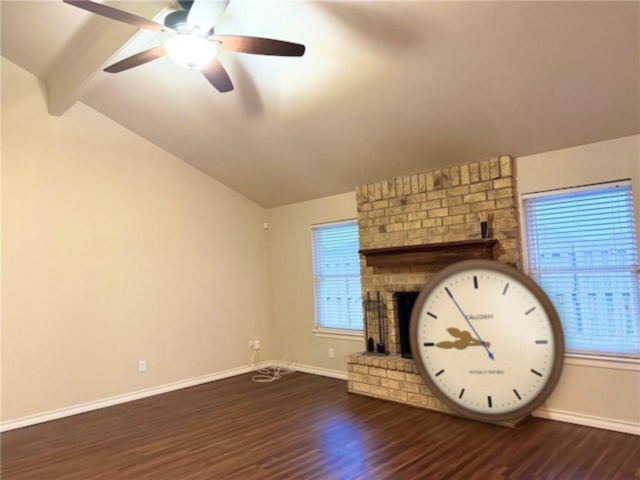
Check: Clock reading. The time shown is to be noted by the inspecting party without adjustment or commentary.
9:44:55
